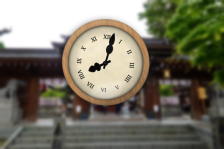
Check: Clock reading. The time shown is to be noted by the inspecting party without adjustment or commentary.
8:02
